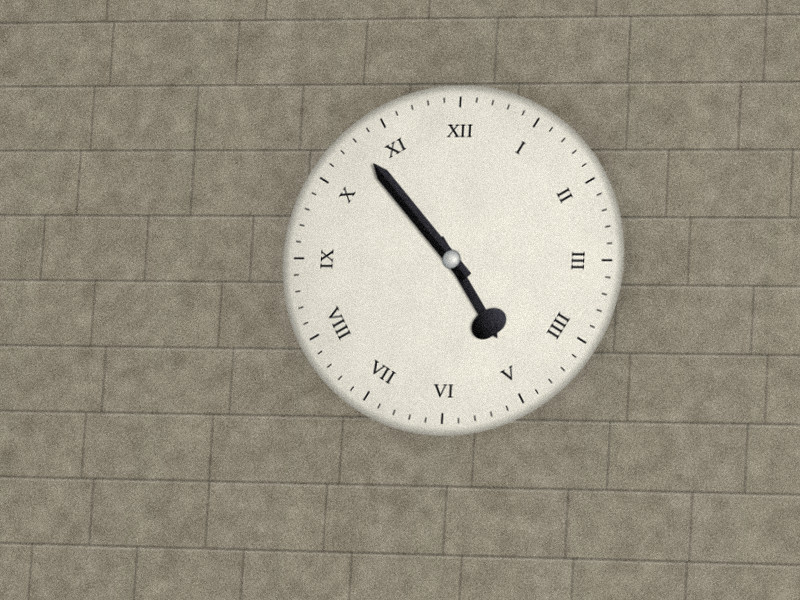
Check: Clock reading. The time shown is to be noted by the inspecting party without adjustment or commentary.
4:53
